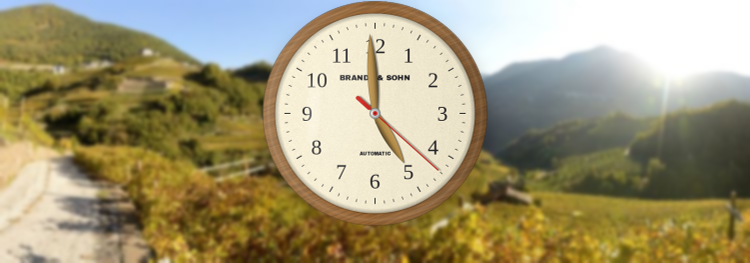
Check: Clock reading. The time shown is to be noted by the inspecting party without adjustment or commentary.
4:59:22
